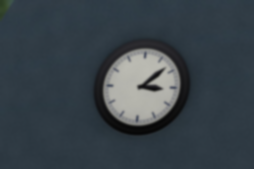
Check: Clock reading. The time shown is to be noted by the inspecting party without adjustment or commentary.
3:08
